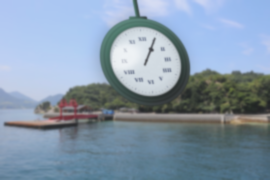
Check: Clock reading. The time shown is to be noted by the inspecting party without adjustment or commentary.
1:05
